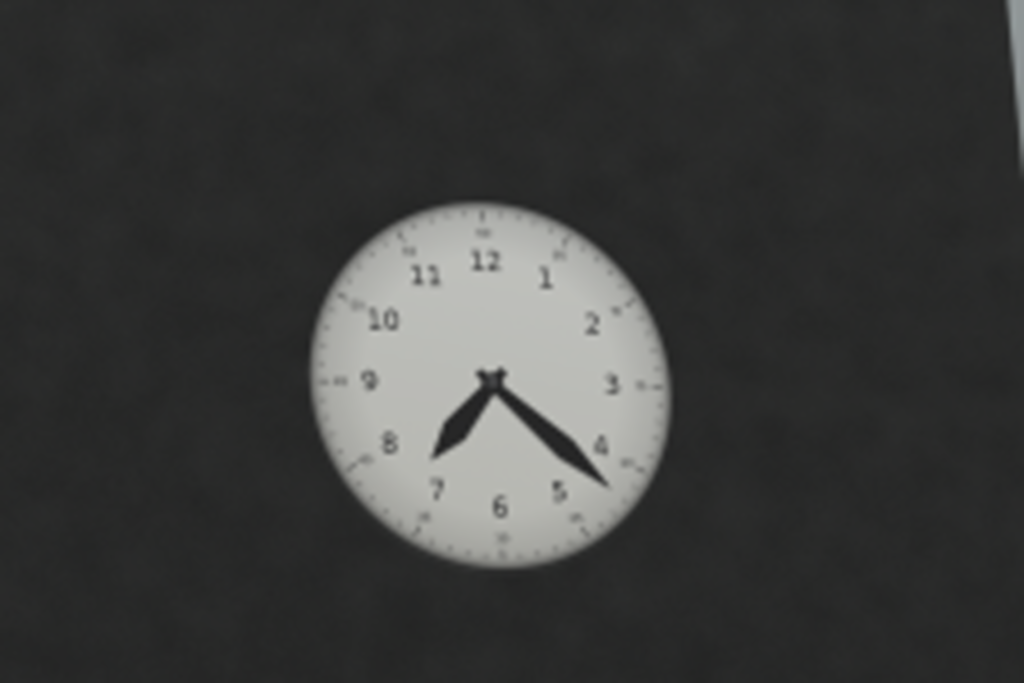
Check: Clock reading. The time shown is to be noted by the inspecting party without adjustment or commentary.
7:22
